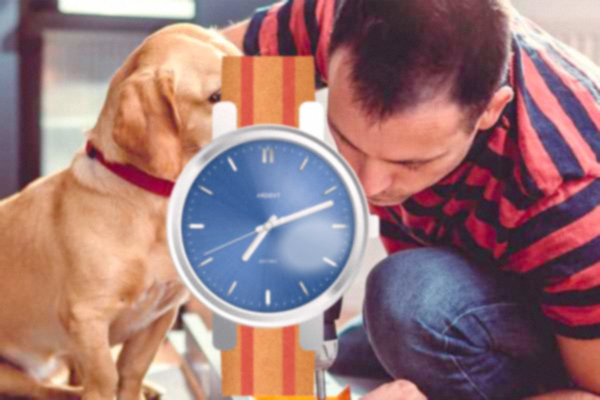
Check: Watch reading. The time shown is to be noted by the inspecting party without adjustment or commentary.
7:11:41
